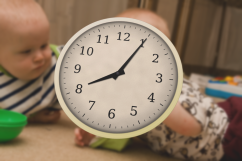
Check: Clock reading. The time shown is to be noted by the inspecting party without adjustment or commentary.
8:05
